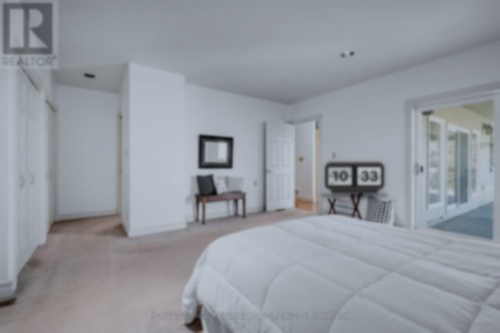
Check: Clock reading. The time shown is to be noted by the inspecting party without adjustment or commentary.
10:33
